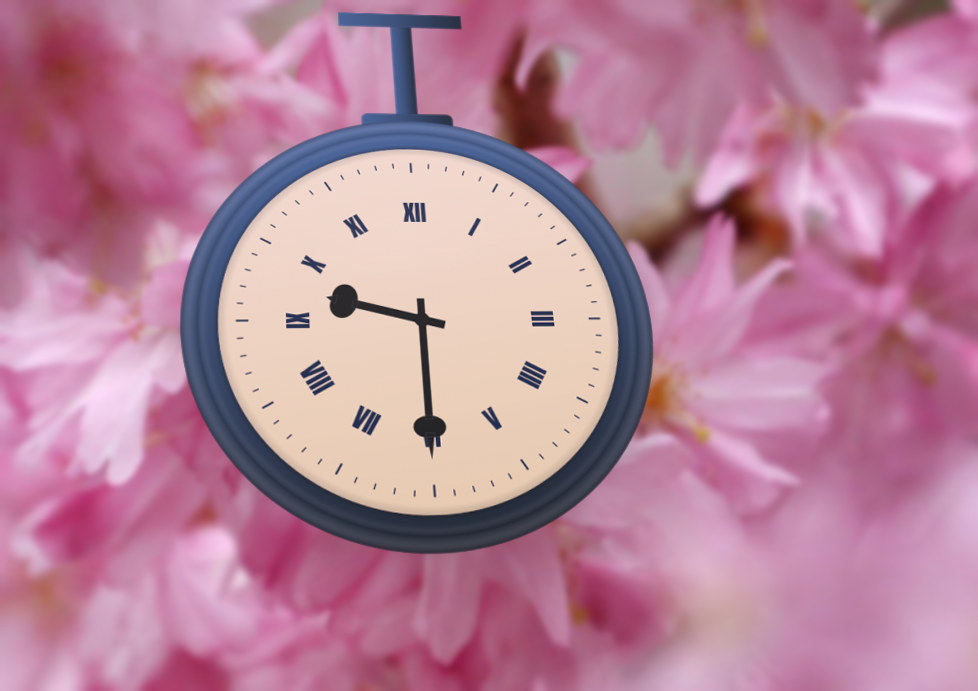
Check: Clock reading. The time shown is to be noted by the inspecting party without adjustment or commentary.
9:30
